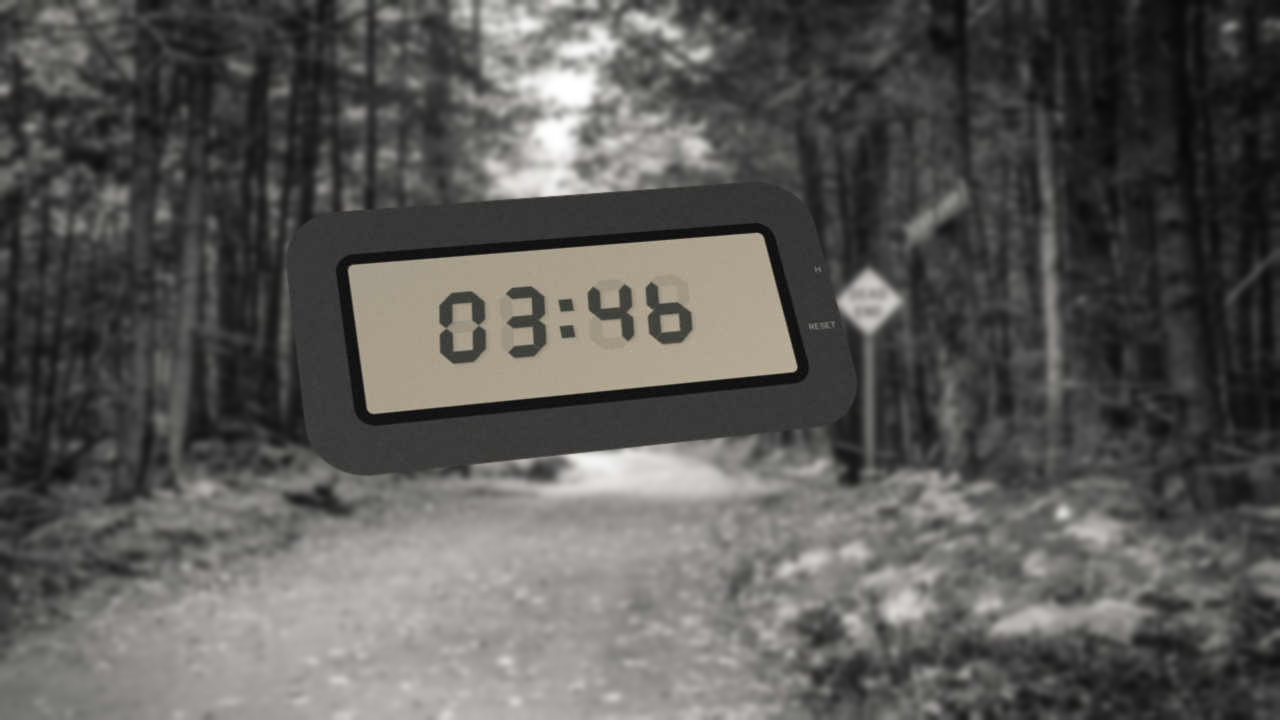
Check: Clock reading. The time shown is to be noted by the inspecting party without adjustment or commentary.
3:46
